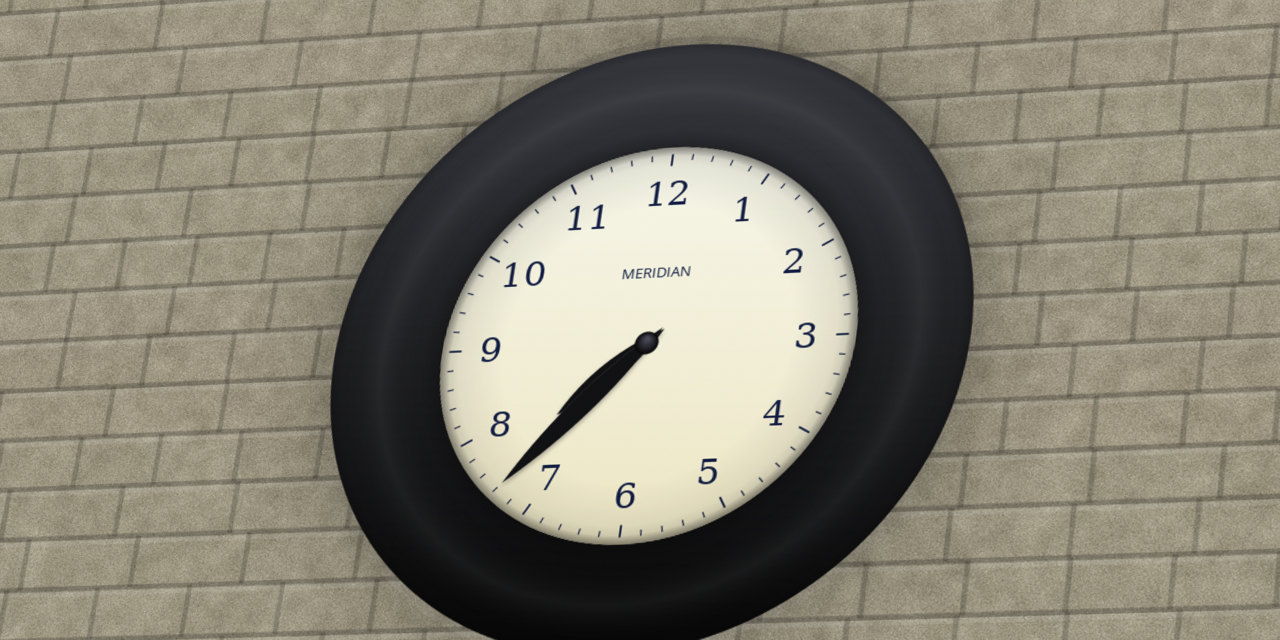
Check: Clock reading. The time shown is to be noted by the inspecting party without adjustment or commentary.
7:37
